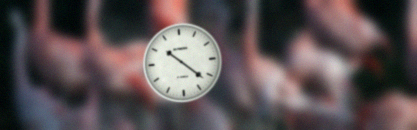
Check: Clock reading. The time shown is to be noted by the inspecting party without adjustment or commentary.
10:22
